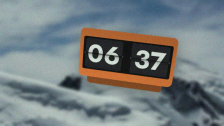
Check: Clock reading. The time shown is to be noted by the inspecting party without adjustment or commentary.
6:37
